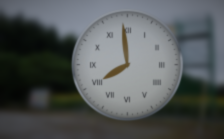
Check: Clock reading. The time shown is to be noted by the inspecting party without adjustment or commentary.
7:59
